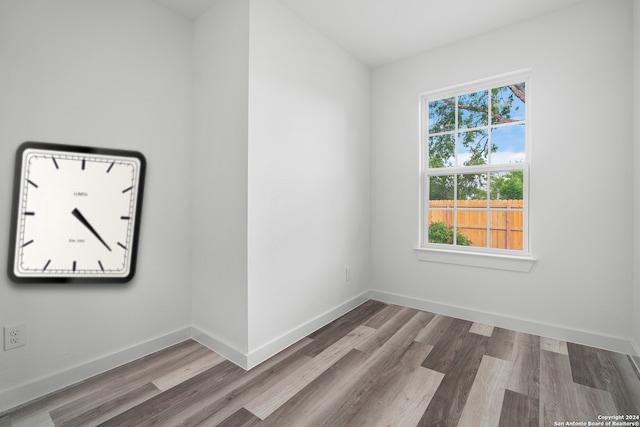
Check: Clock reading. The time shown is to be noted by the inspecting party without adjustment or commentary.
4:22
